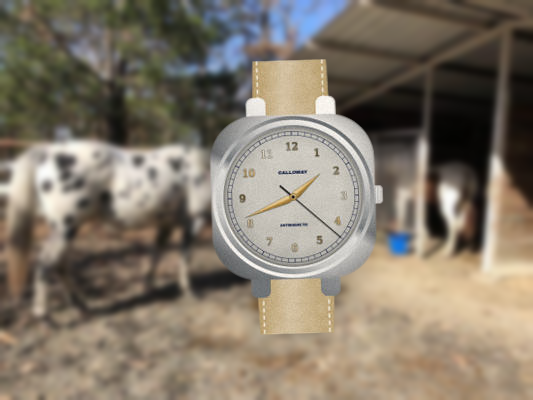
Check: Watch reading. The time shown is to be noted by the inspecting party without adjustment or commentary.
1:41:22
